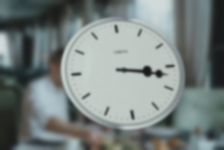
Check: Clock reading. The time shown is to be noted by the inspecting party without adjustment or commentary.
3:17
